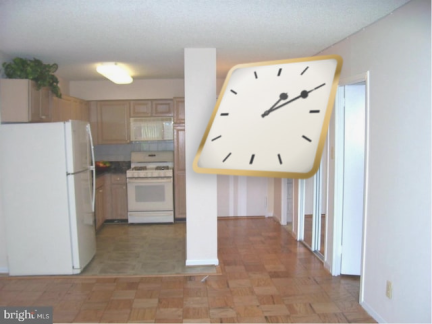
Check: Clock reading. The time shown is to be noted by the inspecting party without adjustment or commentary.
1:10
